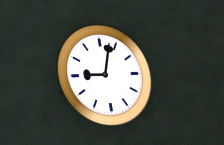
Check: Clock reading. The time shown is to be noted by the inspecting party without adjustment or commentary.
9:03
